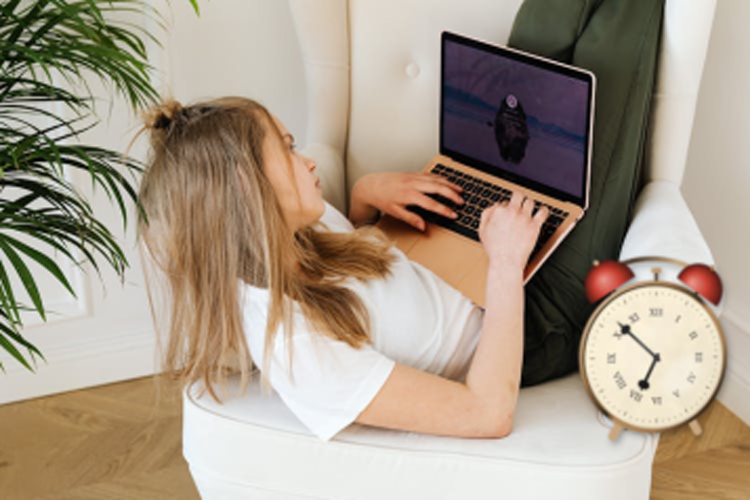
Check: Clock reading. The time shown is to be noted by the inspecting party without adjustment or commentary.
6:52
